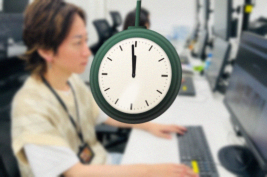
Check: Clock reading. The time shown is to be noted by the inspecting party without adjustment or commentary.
11:59
